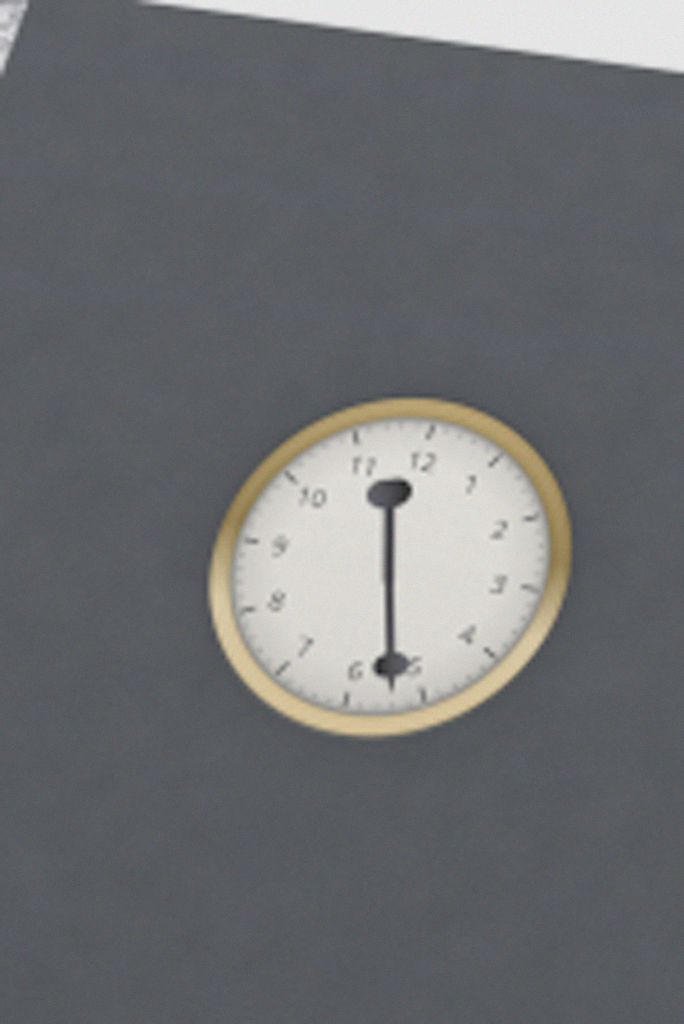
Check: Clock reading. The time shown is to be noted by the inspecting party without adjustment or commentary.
11:27
